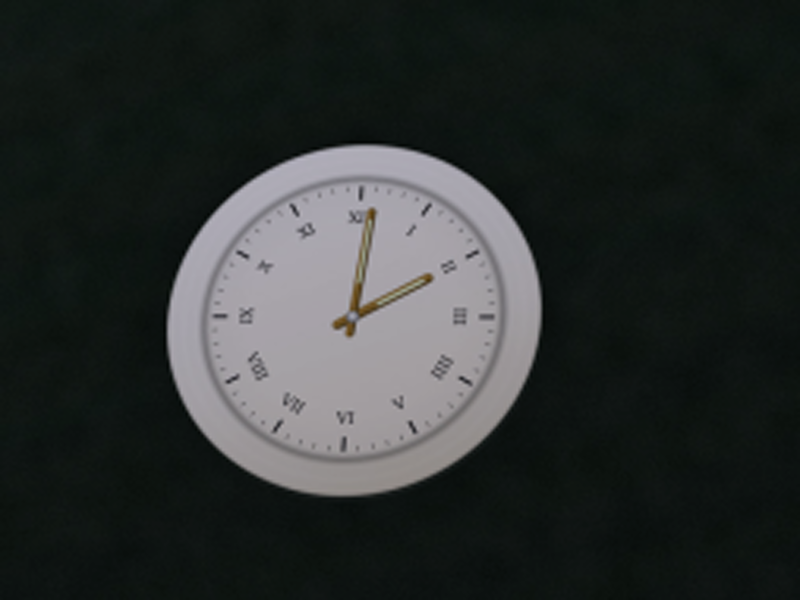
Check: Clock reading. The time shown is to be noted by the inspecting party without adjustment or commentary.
2:01
